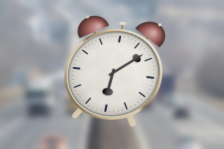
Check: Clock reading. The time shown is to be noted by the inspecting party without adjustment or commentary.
6:08
